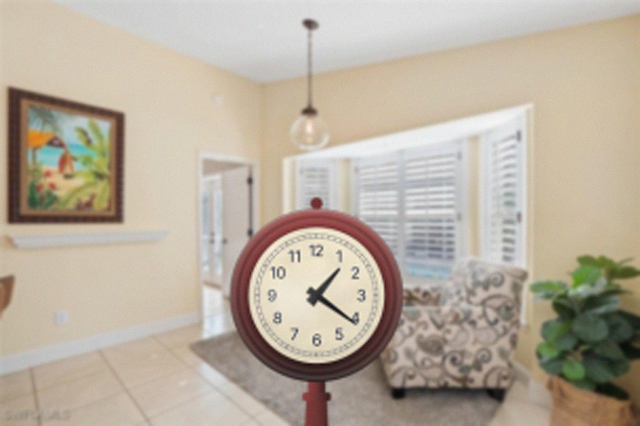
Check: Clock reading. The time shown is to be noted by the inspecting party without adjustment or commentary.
1:21
